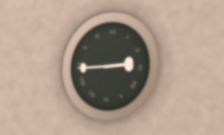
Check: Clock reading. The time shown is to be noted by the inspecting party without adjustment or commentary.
2:44
